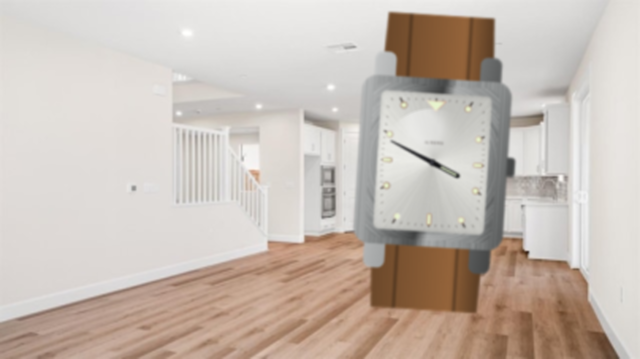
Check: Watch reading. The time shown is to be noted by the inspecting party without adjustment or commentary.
3:49
